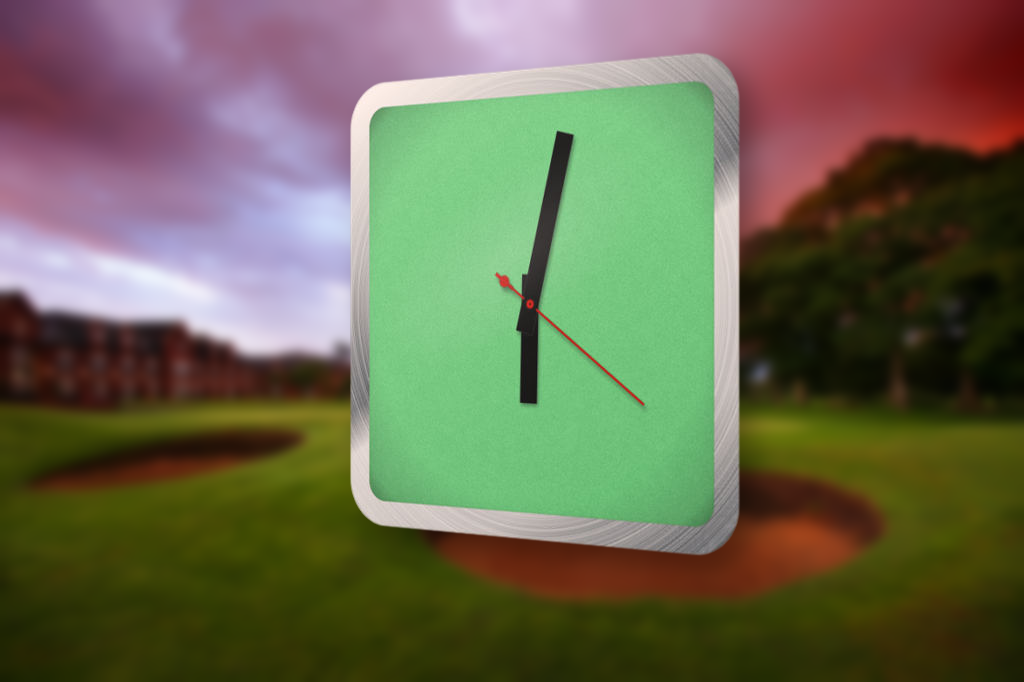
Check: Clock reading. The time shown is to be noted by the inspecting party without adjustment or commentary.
6:02:21
